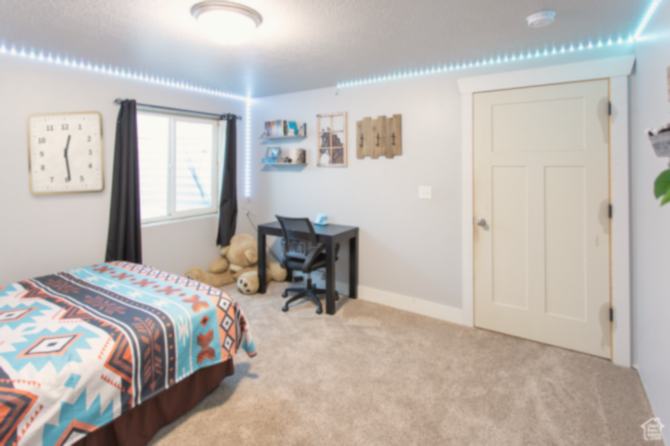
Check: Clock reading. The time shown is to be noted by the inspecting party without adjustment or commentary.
12:29
